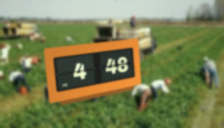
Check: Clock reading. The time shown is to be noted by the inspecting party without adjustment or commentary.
4:48
